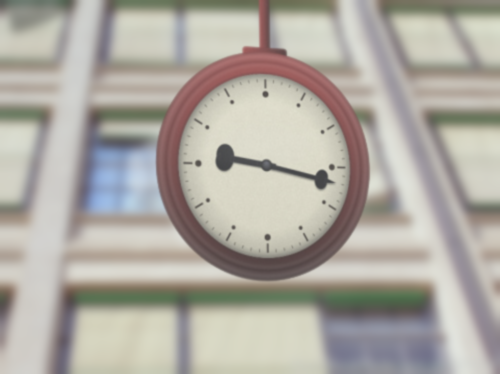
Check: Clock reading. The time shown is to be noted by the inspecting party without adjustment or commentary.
9:17
